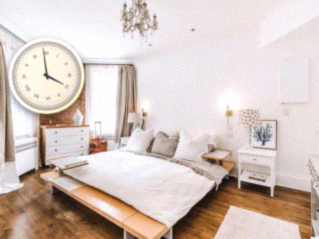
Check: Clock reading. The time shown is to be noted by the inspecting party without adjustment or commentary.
3:59
